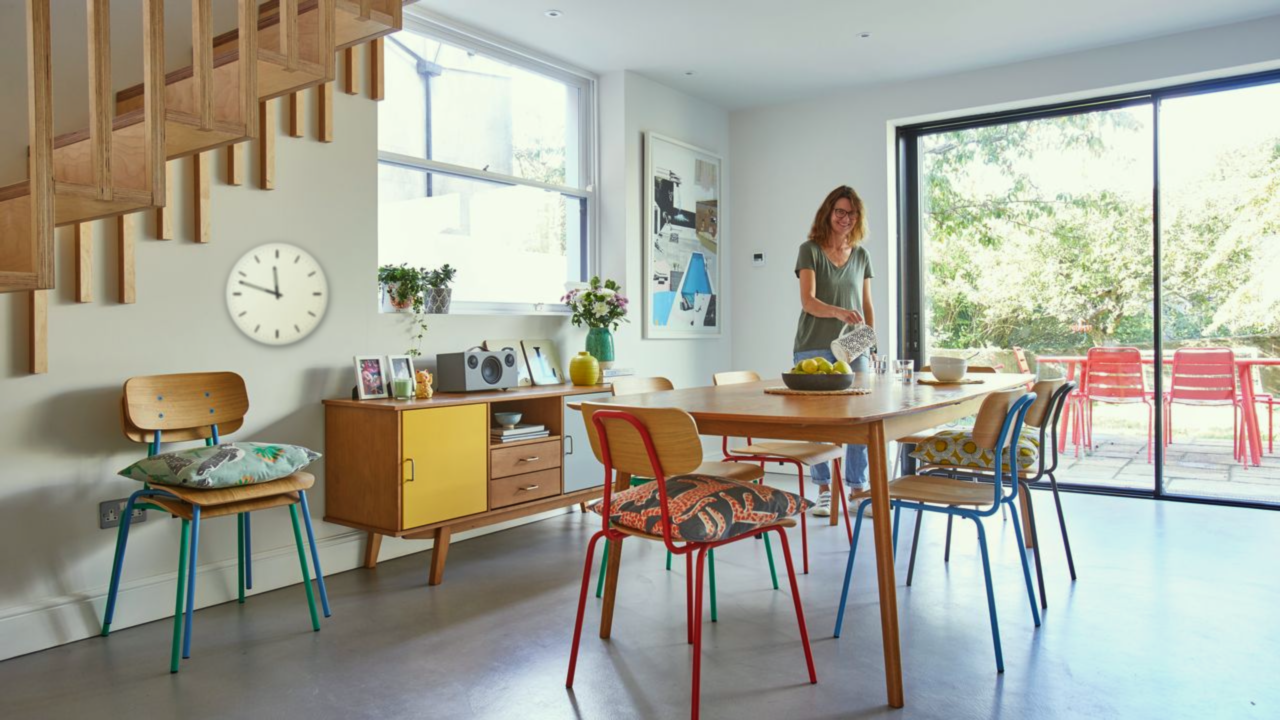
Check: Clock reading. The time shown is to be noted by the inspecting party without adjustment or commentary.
11:48
